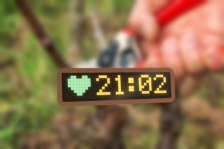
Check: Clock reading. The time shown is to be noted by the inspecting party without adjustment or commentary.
21:02
